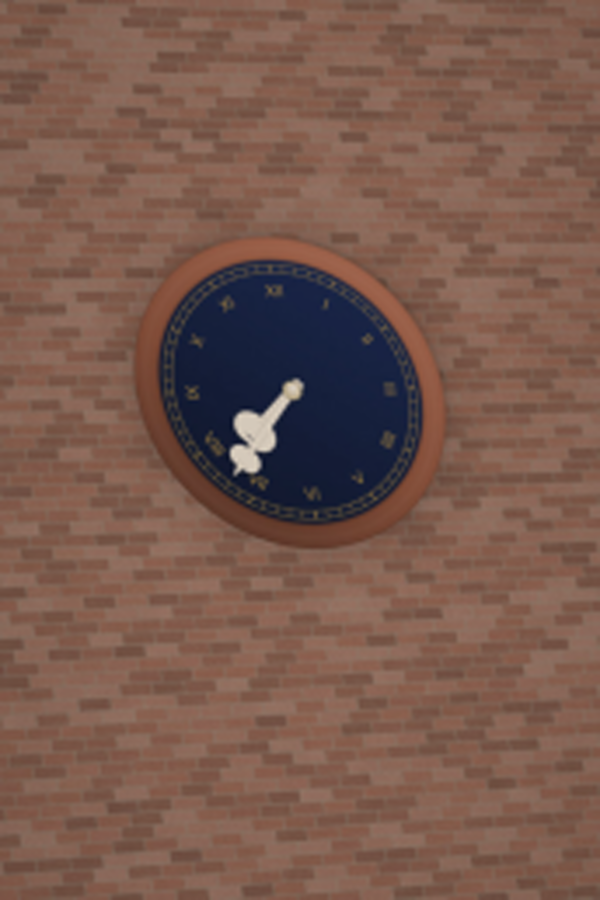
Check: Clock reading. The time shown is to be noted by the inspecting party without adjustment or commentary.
7:37
